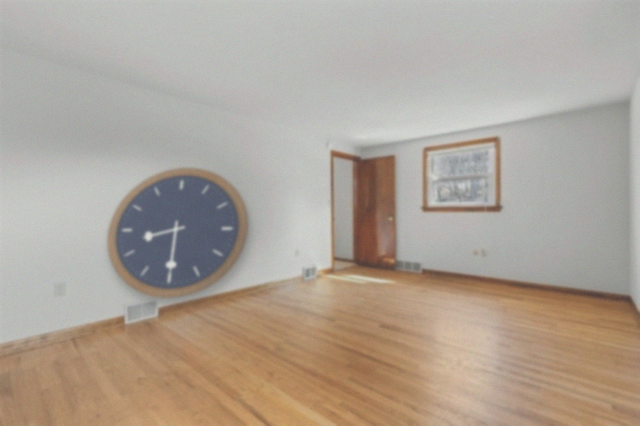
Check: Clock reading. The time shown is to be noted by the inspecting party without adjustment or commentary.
8:30
